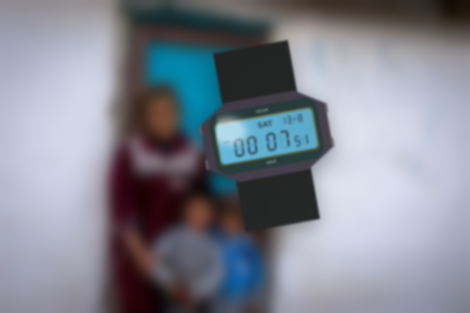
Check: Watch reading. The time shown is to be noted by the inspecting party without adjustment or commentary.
0:07
